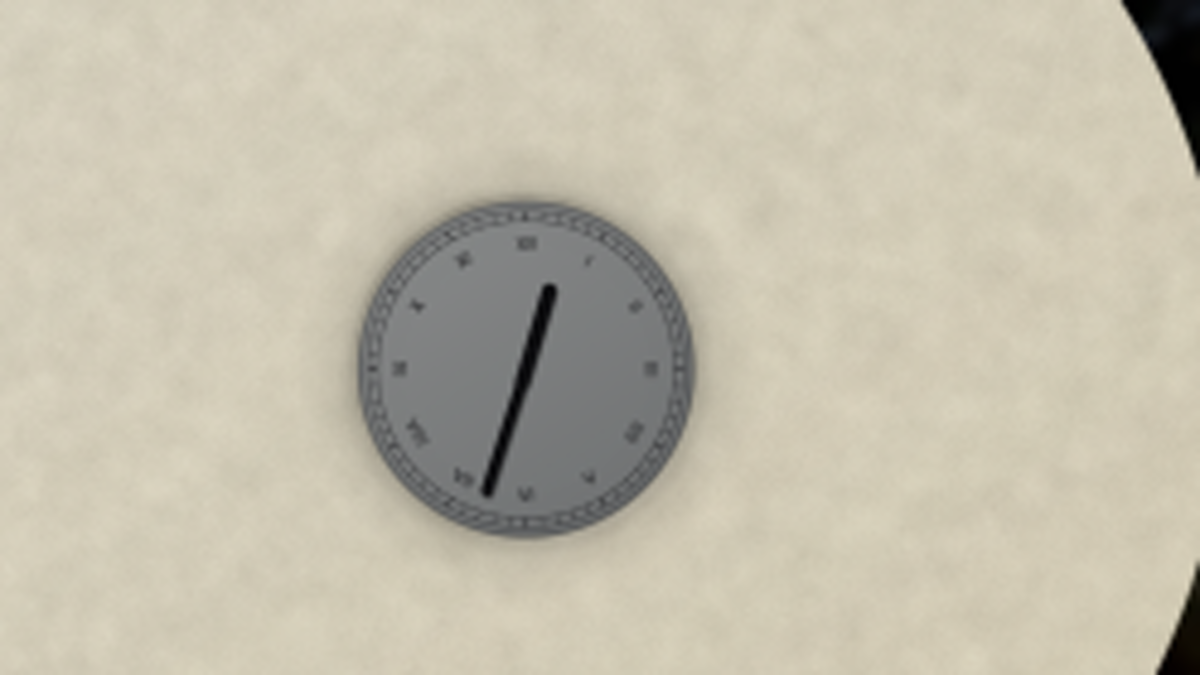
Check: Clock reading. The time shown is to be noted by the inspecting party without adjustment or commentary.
12:33
